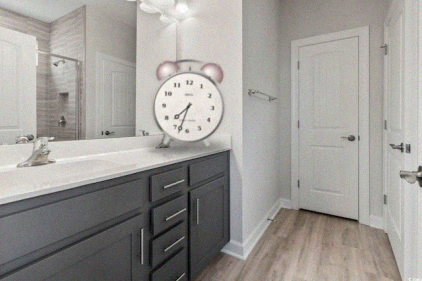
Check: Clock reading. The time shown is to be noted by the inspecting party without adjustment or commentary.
7:33
